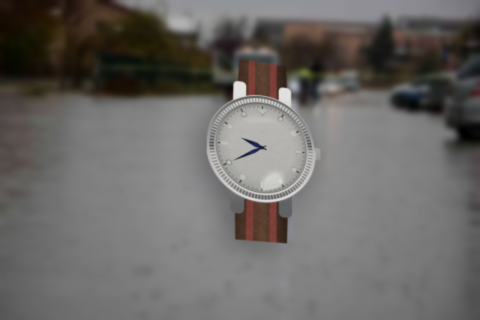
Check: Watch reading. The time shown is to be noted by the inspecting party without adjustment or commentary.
9:40
